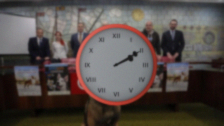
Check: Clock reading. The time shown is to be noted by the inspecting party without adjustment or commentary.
2:10
